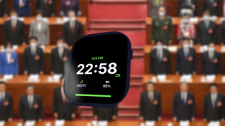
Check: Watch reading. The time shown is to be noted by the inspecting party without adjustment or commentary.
22:58
